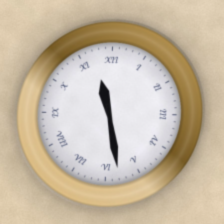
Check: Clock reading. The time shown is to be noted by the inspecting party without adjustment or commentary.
11:28
